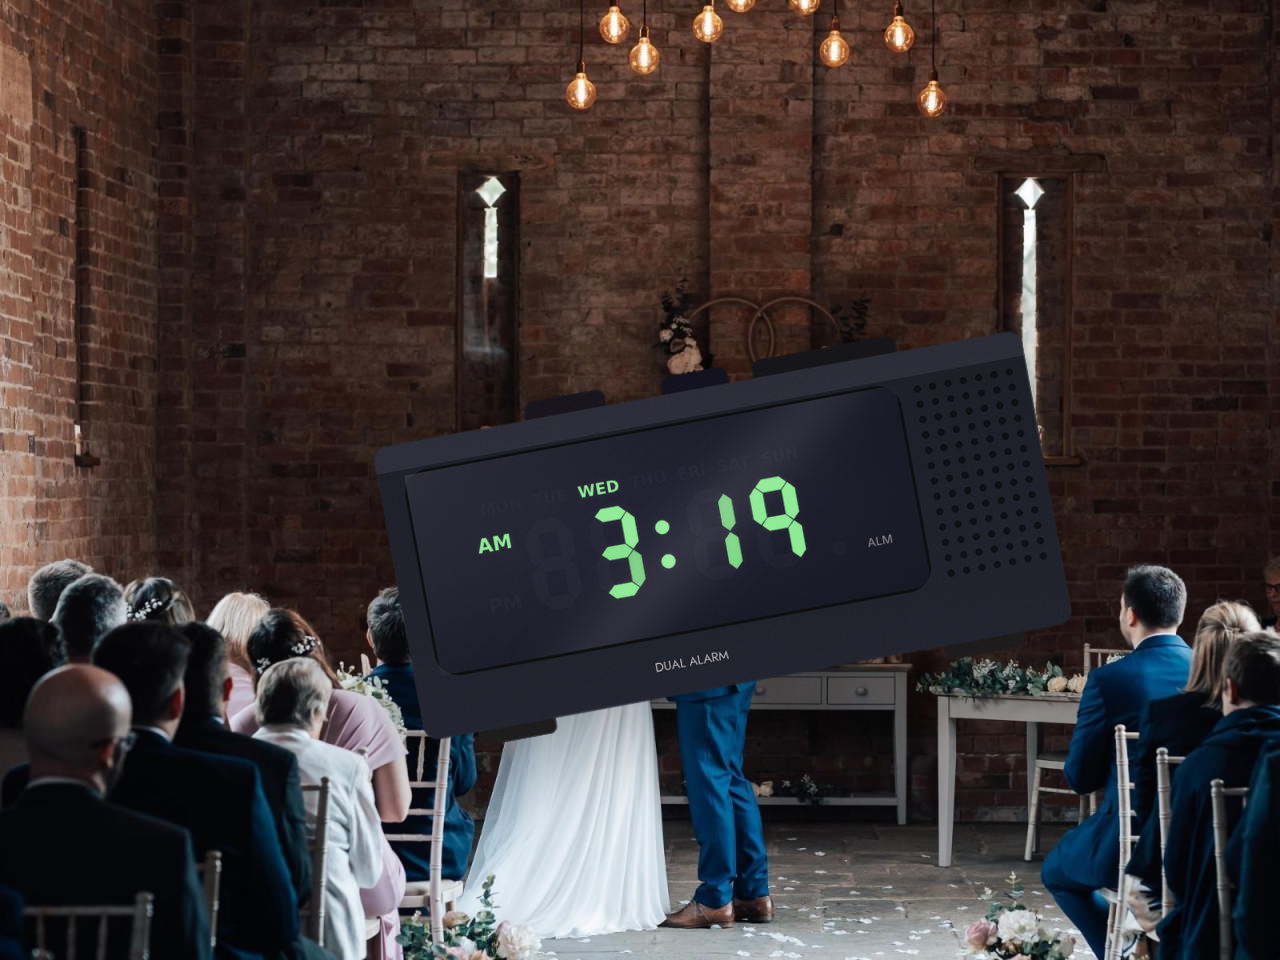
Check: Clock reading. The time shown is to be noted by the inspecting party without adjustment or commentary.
3:19
